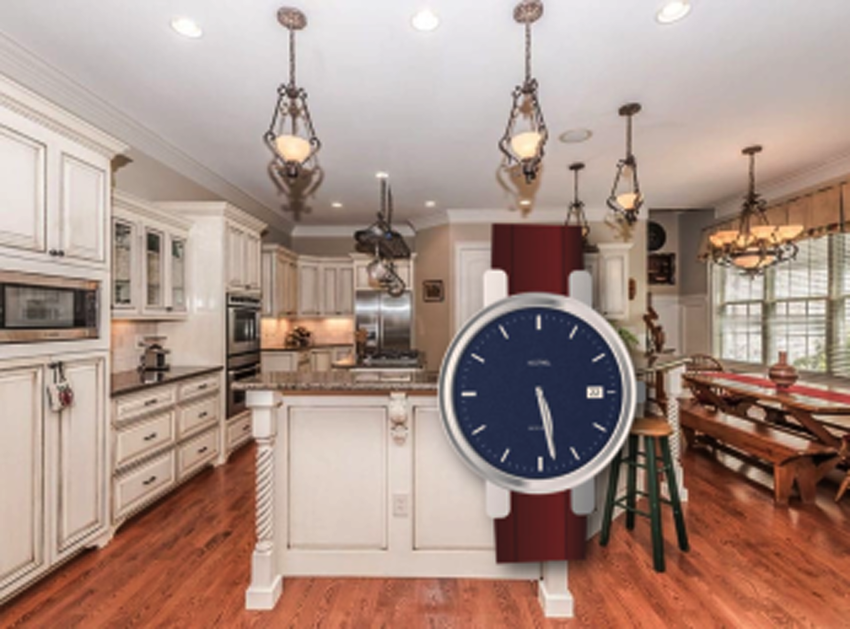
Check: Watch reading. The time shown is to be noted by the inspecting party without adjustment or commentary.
5:28
